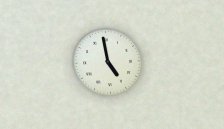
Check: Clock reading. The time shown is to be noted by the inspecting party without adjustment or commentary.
4:59
